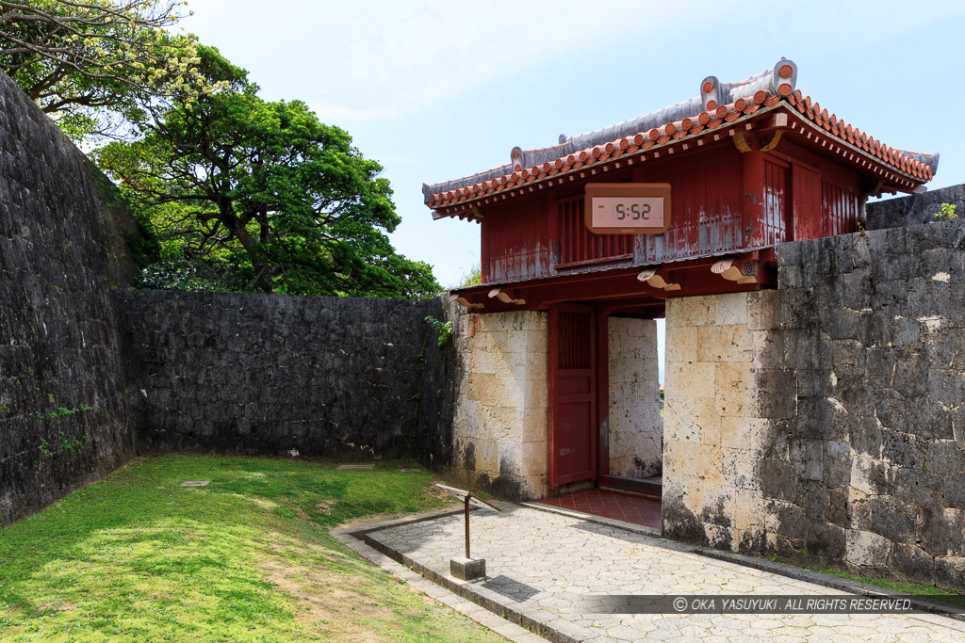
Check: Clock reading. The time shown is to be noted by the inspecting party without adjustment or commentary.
5:52
